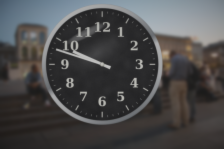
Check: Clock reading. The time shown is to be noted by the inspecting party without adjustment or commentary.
9:48
